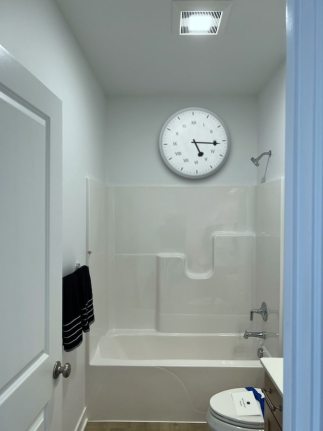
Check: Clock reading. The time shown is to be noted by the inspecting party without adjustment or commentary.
5:16
